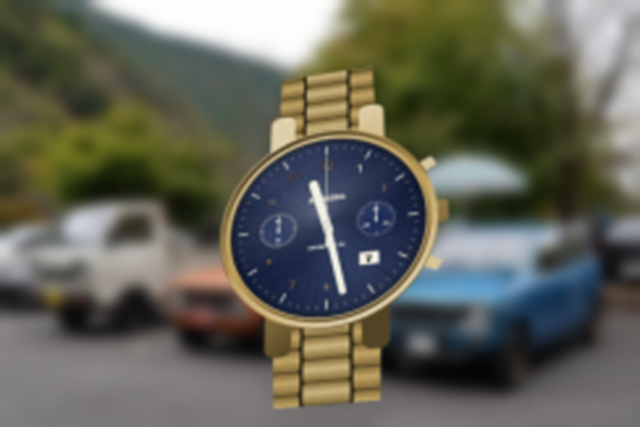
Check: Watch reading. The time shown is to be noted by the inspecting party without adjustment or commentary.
11:28
